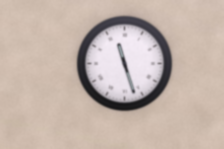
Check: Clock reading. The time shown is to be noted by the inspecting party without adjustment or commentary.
11:27
